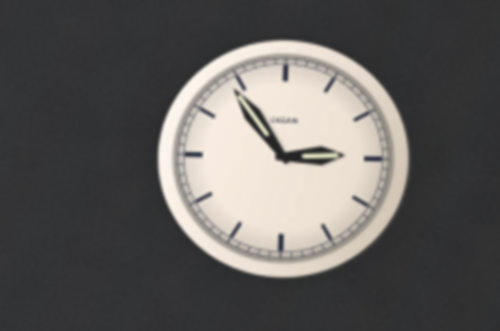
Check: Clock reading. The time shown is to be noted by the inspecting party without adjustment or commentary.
2:54
